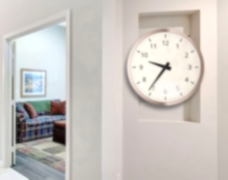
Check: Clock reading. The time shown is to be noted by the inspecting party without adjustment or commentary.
9:36
